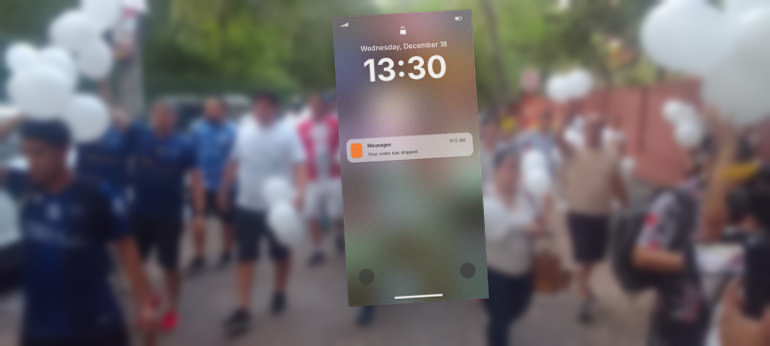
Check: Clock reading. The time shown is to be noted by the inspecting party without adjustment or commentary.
13:30
